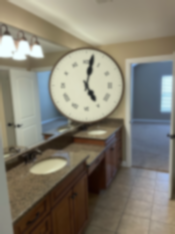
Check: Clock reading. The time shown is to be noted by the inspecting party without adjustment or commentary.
5:02
